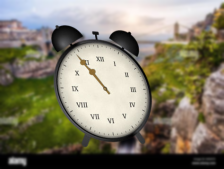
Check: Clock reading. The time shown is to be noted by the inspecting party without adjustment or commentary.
10:54
